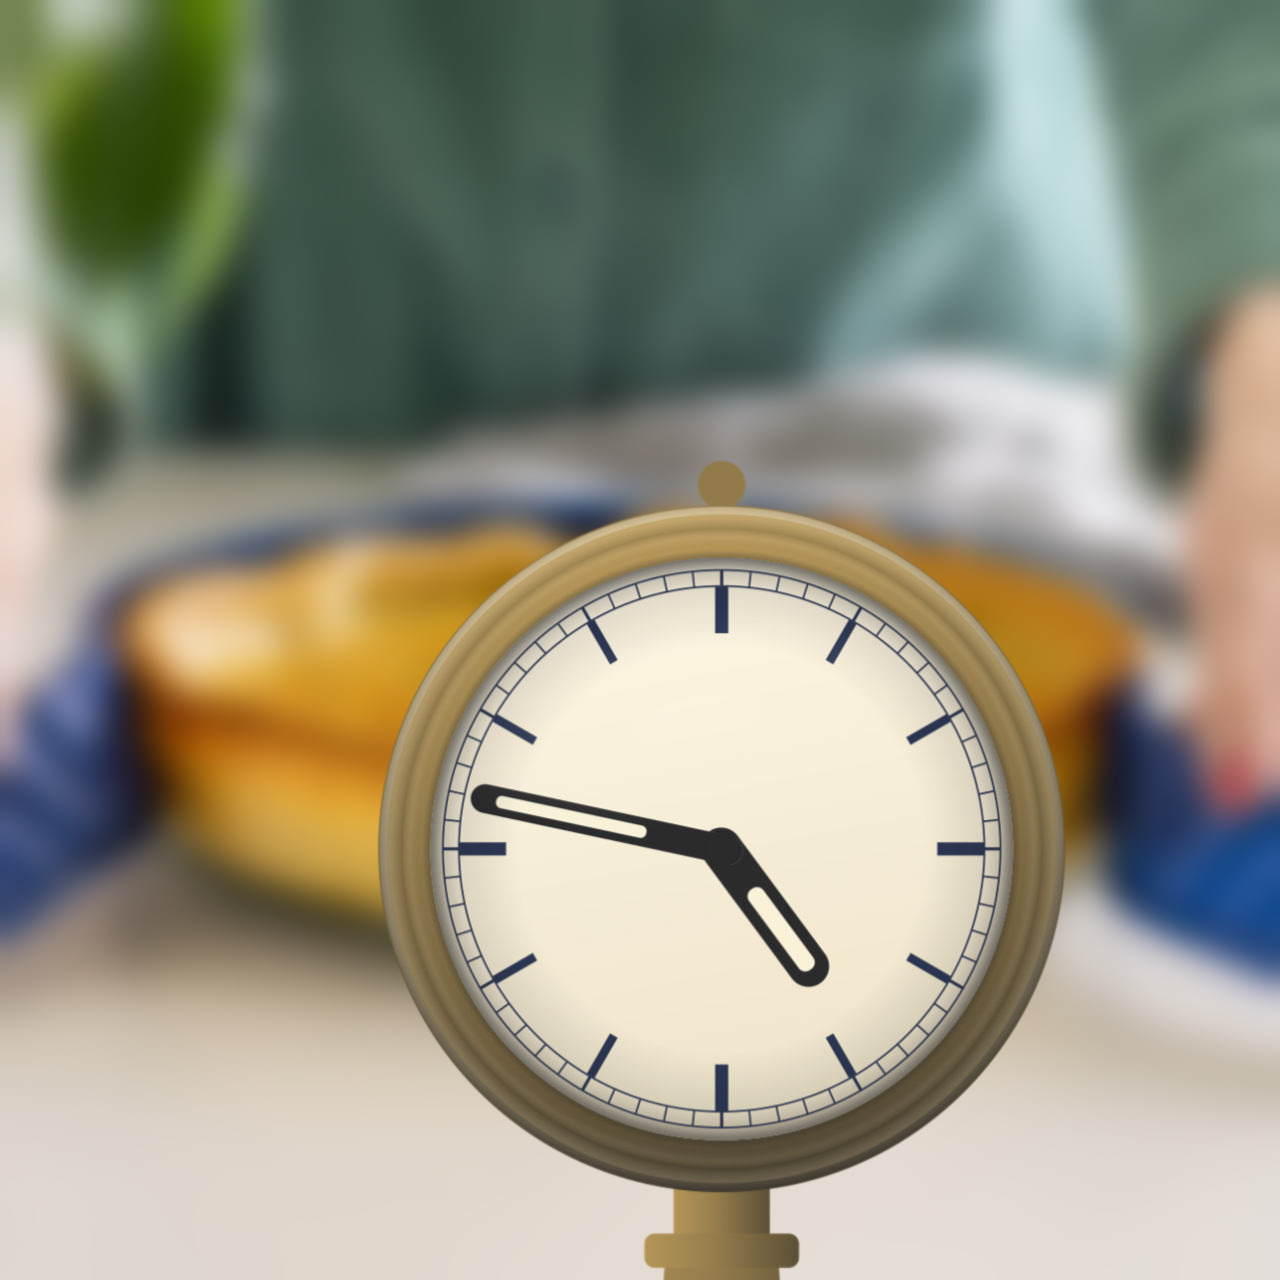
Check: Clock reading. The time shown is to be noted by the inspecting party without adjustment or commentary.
4:47
